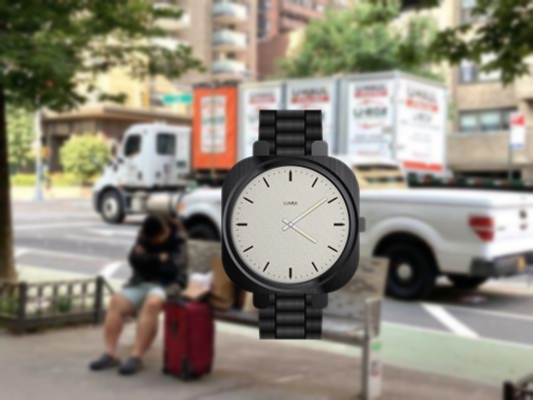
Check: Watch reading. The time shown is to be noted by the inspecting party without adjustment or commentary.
4:09
